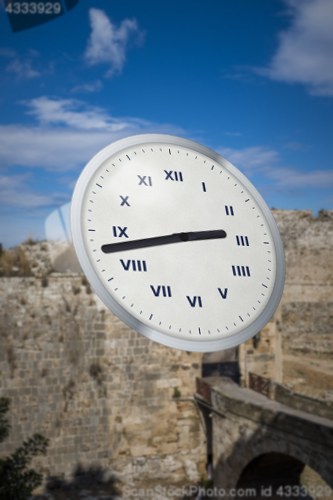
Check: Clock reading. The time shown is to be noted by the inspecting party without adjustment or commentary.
2:43
